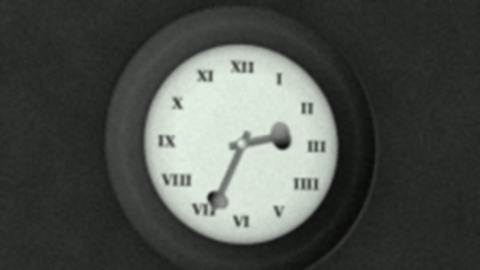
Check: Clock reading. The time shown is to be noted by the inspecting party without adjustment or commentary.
2:34
